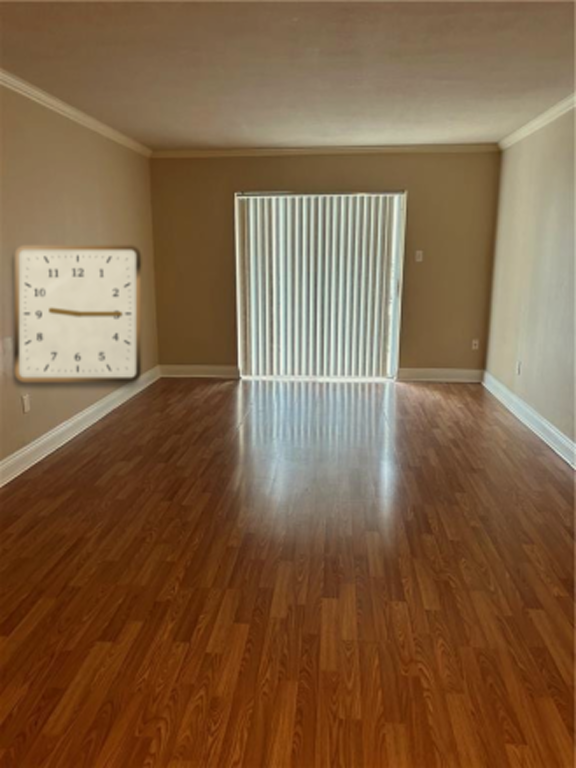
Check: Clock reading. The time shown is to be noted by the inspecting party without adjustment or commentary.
9:15
